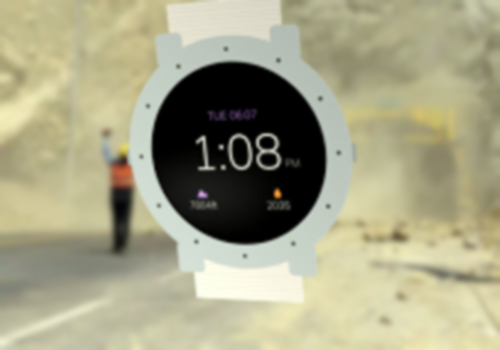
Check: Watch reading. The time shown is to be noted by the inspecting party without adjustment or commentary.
1:08
